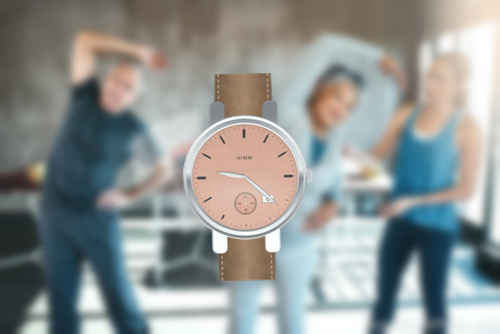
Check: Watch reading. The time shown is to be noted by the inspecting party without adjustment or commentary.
9:22
